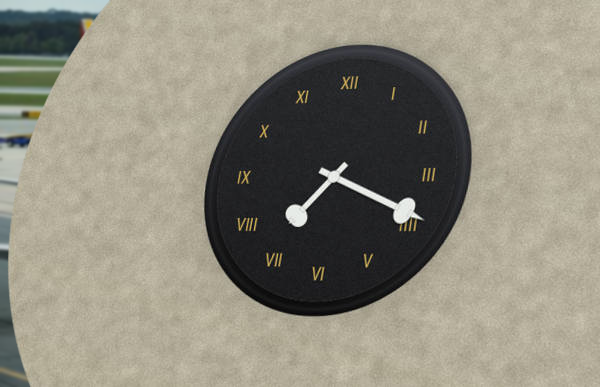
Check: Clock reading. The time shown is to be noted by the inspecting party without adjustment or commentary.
7:19
